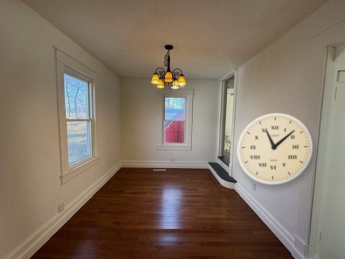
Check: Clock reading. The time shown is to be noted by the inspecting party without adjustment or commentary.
11:08
